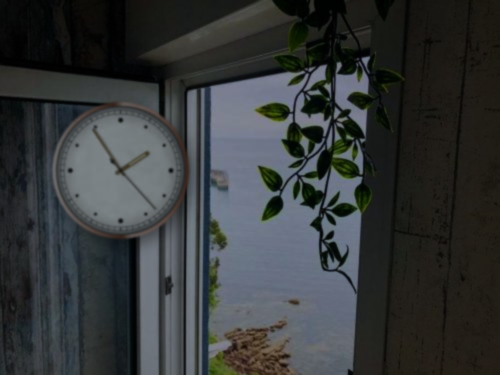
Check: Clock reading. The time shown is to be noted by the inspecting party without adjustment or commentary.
1:54:23
